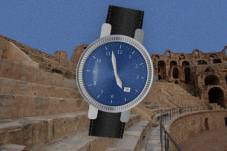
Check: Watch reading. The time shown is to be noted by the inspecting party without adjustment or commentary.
4:57
